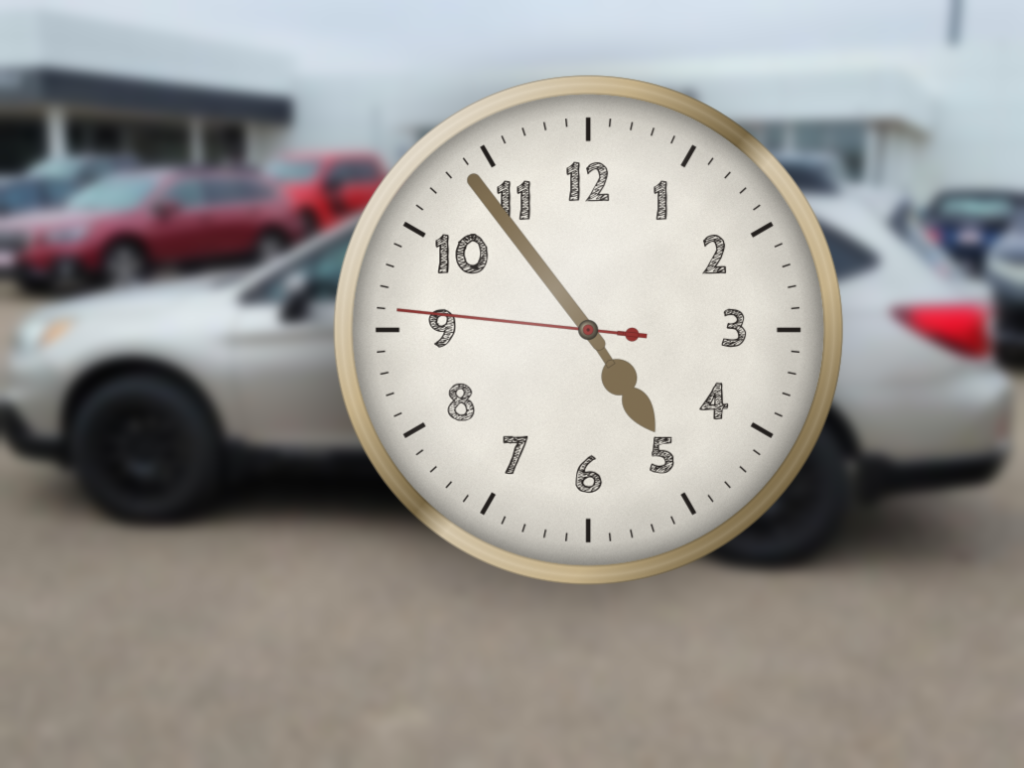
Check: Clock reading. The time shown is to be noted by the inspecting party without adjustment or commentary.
4:53:46
